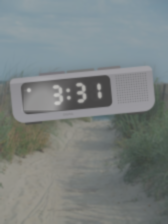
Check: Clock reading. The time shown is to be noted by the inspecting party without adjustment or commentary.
3:31
